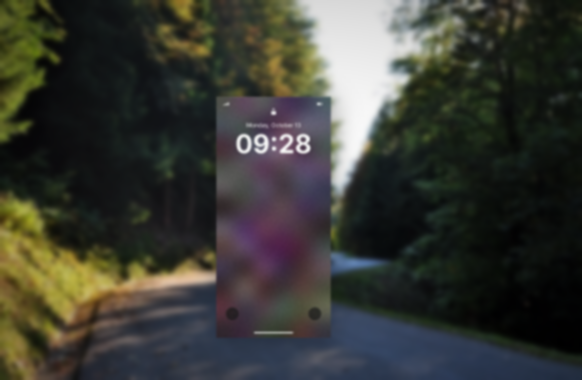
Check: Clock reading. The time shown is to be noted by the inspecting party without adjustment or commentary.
9:28
